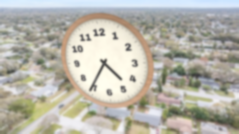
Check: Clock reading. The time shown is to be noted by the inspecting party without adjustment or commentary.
4:36
